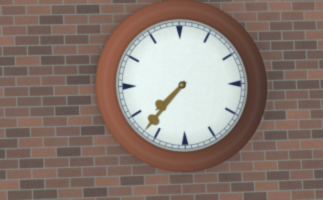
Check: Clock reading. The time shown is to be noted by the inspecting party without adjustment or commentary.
7:37
